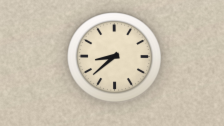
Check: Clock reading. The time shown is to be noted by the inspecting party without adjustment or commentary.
8:38
